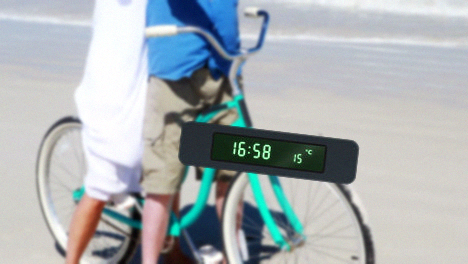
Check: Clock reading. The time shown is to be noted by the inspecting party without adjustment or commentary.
16:58
